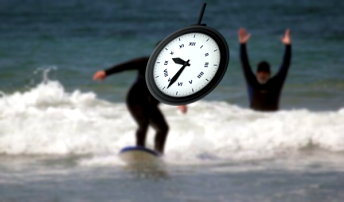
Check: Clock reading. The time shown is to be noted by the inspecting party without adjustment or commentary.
9:34
